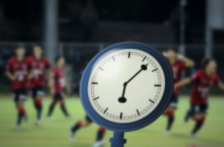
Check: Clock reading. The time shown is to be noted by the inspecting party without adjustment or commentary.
6:07
